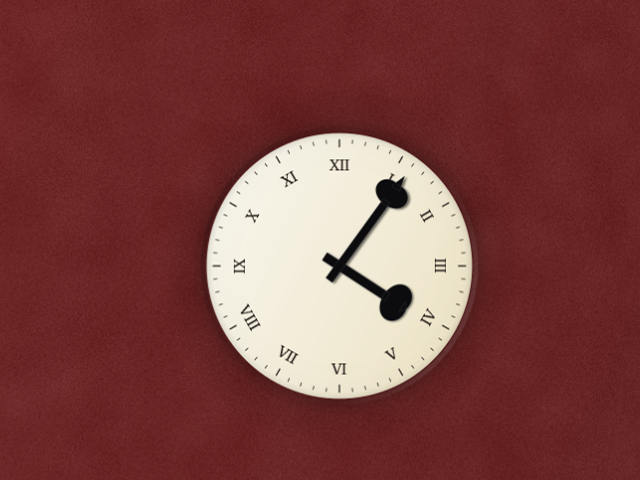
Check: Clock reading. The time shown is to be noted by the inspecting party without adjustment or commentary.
4:06
